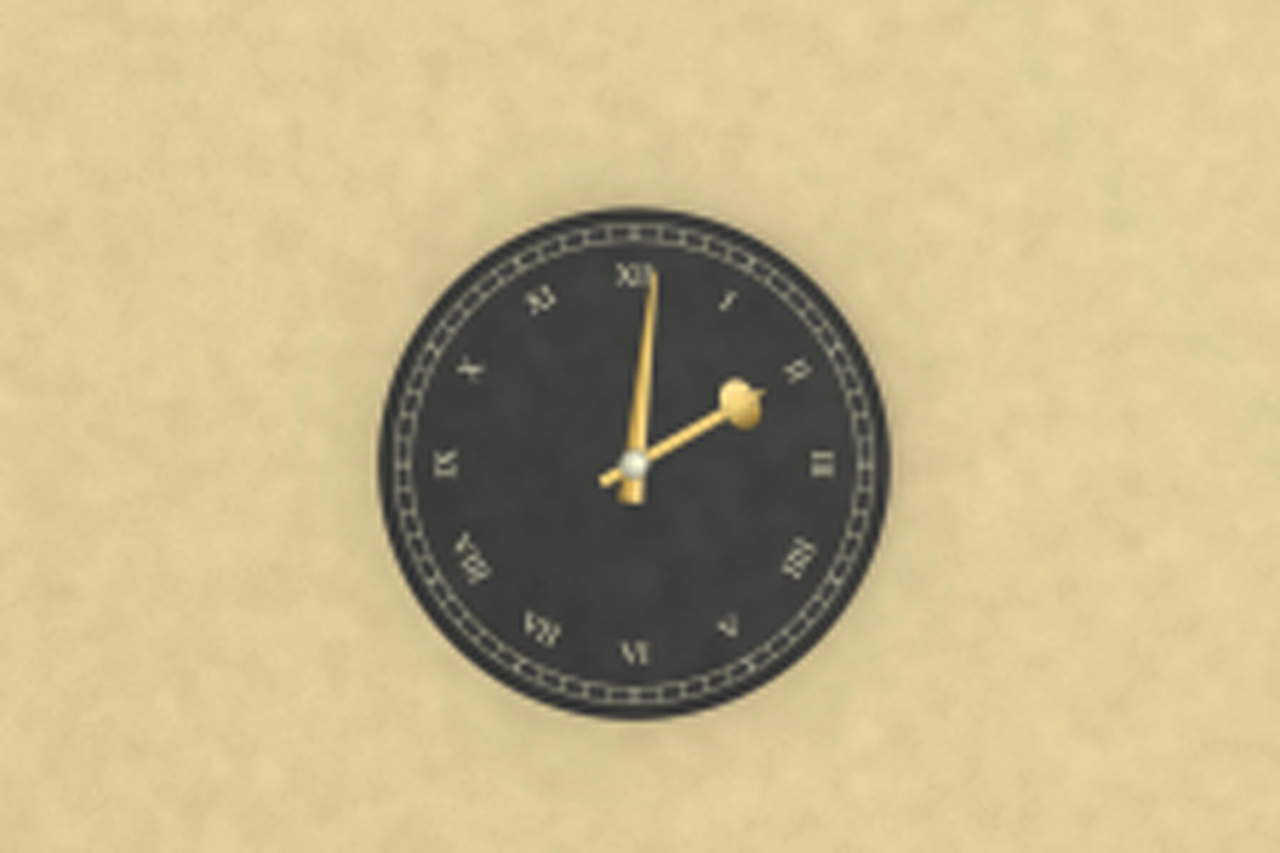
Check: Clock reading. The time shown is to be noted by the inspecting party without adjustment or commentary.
2:01
